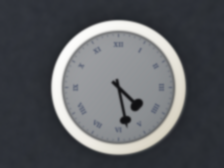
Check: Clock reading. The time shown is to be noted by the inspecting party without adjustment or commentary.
4:28
